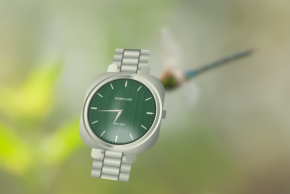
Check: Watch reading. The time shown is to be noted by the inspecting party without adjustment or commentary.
6:44
